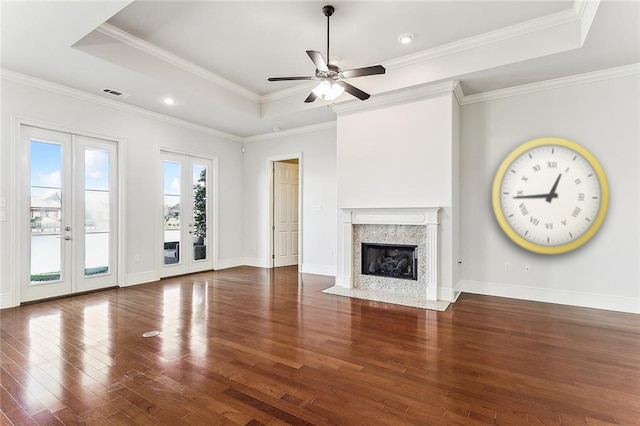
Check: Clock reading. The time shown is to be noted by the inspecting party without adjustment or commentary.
12:44
